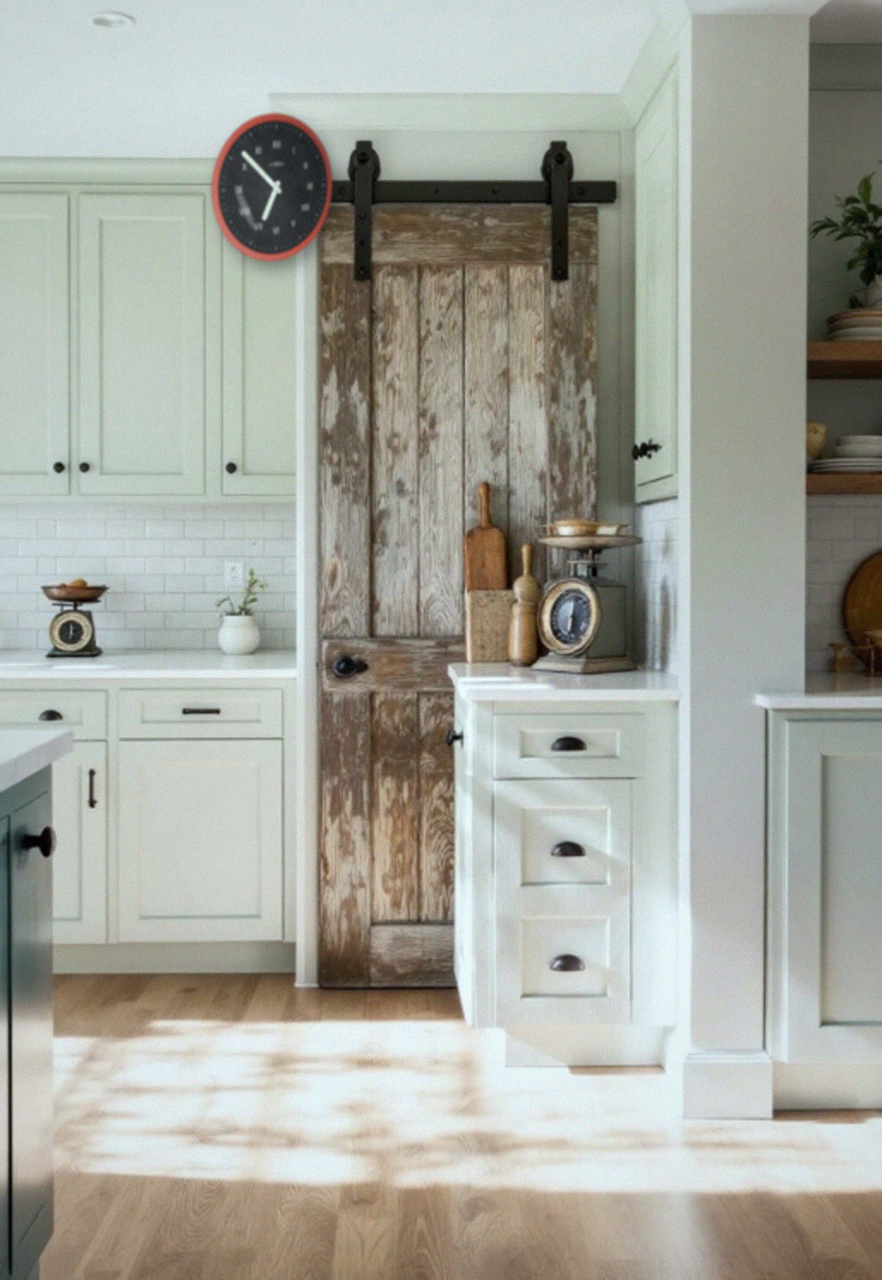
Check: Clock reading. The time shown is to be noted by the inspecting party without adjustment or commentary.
6:52
